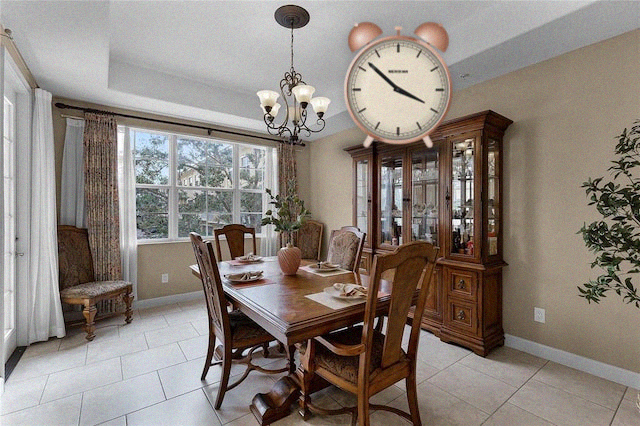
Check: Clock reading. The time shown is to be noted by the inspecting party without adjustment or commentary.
3:52
